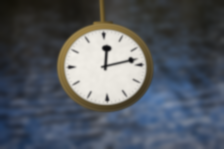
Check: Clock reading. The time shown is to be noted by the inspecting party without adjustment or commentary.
12:13
